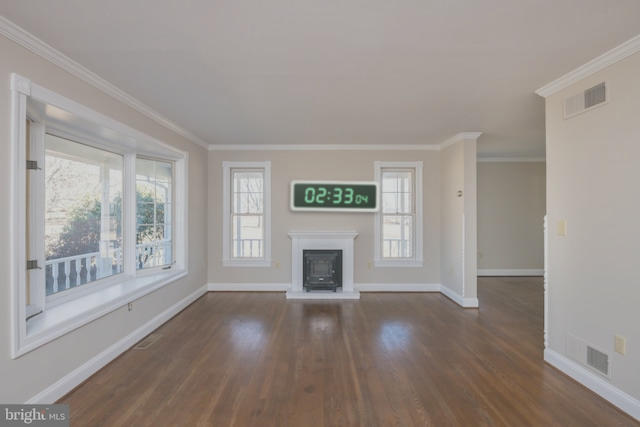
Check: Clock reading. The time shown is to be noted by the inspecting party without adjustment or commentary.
2:33
